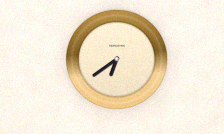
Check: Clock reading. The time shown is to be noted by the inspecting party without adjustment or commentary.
6:39
